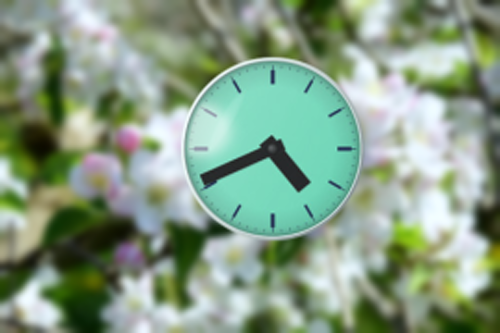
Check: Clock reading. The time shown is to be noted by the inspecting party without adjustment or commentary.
4:41
